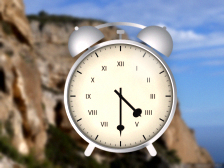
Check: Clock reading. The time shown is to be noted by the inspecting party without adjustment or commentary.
4:30
